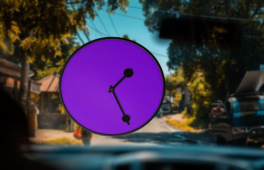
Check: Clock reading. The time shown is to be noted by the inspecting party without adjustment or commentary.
1:26
